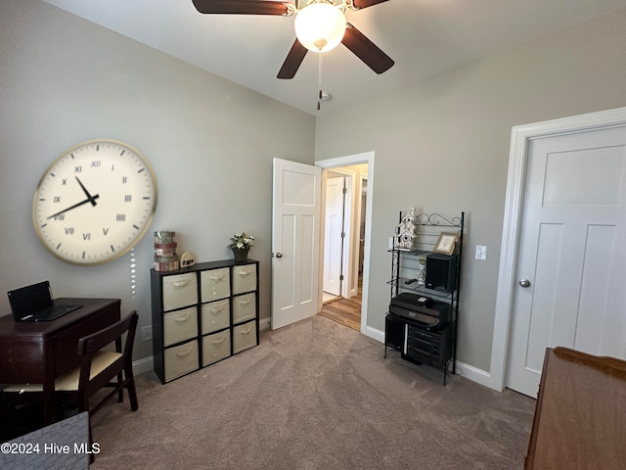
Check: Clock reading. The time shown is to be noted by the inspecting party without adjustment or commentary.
10:41
